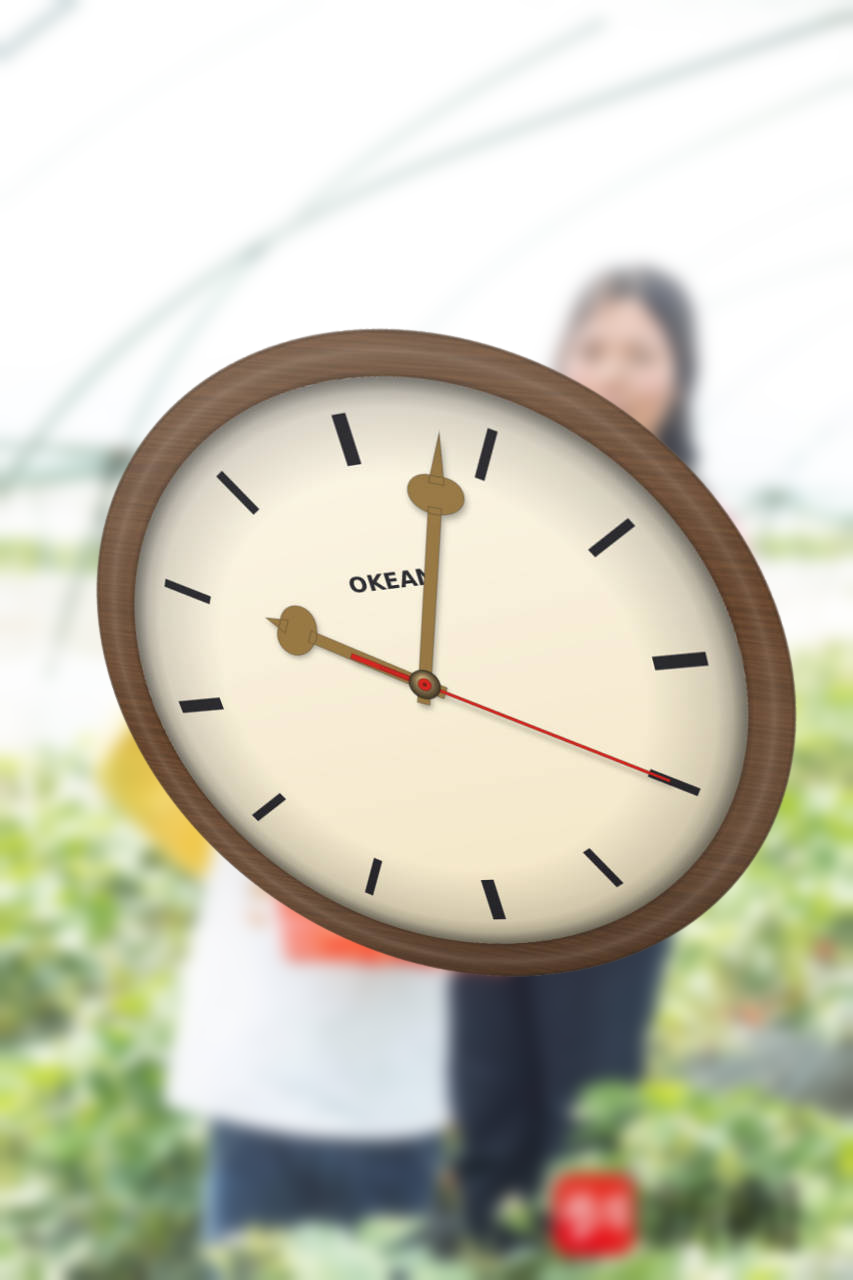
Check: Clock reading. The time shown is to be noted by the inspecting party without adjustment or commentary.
10:03:20
